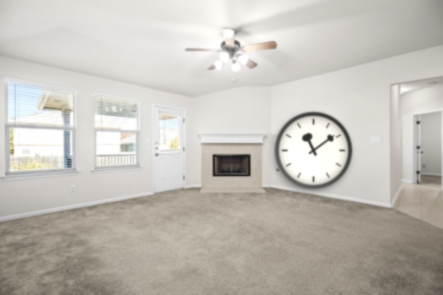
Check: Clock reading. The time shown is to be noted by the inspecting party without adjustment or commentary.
11:09
